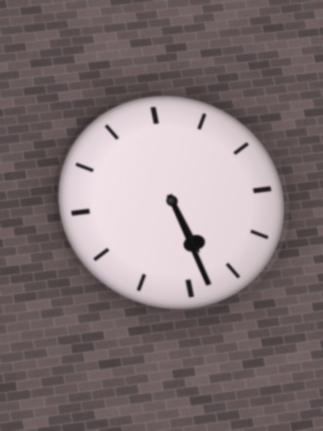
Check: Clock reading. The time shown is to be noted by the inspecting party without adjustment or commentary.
5:28
